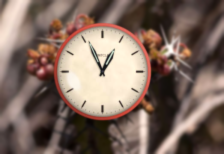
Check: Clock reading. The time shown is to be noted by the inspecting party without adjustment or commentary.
12:56
